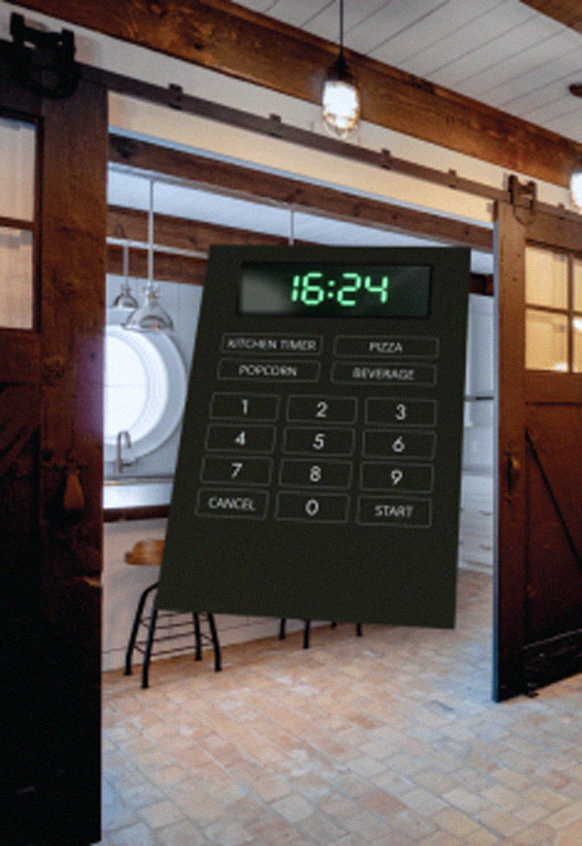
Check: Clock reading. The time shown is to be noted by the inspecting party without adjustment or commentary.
16:24
